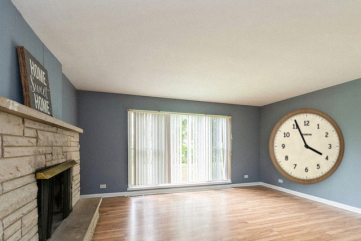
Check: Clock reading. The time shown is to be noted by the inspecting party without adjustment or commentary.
3:56
